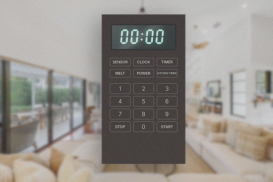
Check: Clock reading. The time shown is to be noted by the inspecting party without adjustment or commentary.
0:00
